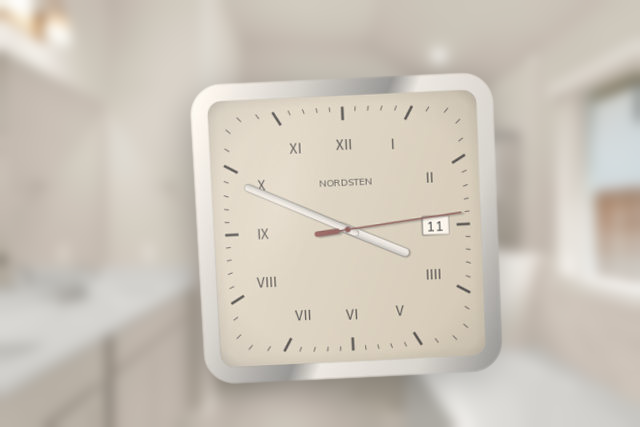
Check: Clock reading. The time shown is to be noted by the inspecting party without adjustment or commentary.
3:49:14
